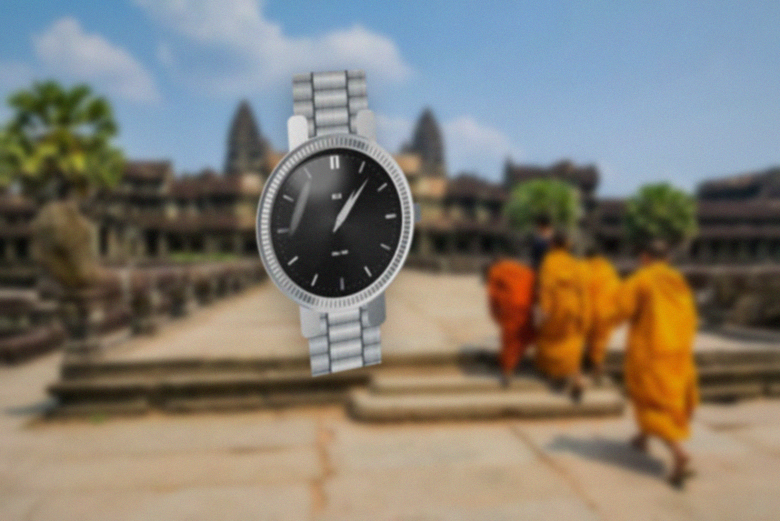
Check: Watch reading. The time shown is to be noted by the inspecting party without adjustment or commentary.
1:07
